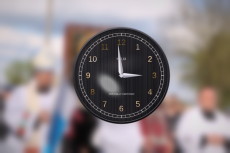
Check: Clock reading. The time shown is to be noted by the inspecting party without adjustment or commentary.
2:59
